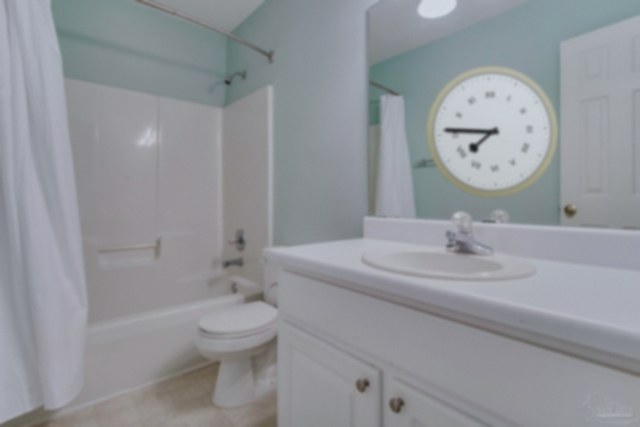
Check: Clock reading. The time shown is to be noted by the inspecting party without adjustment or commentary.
7:46
